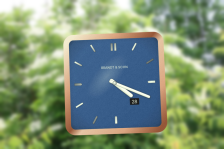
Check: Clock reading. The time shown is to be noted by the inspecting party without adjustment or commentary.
4:19
